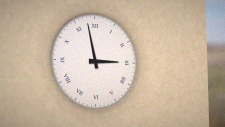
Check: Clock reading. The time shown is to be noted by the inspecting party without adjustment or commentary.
2:58
